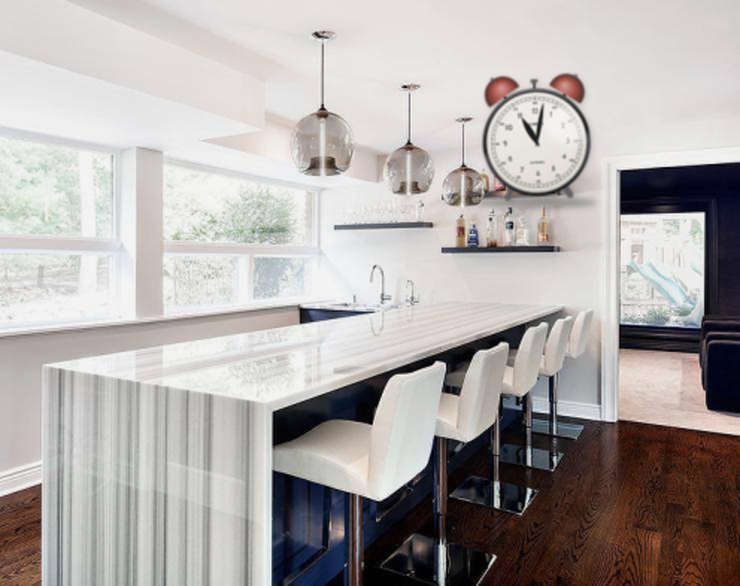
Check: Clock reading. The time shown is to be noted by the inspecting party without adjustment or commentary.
11:02
